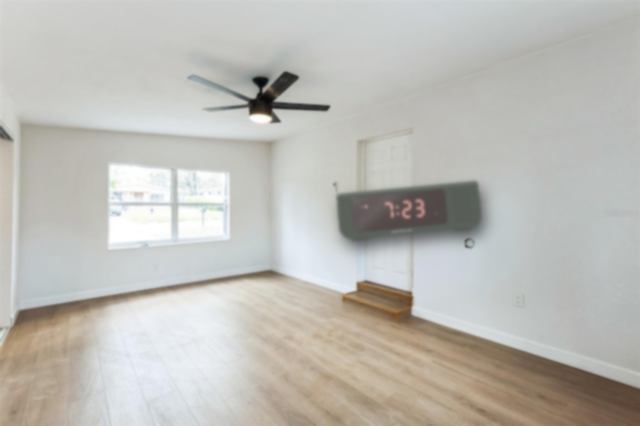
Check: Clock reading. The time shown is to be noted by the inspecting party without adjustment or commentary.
7:23
